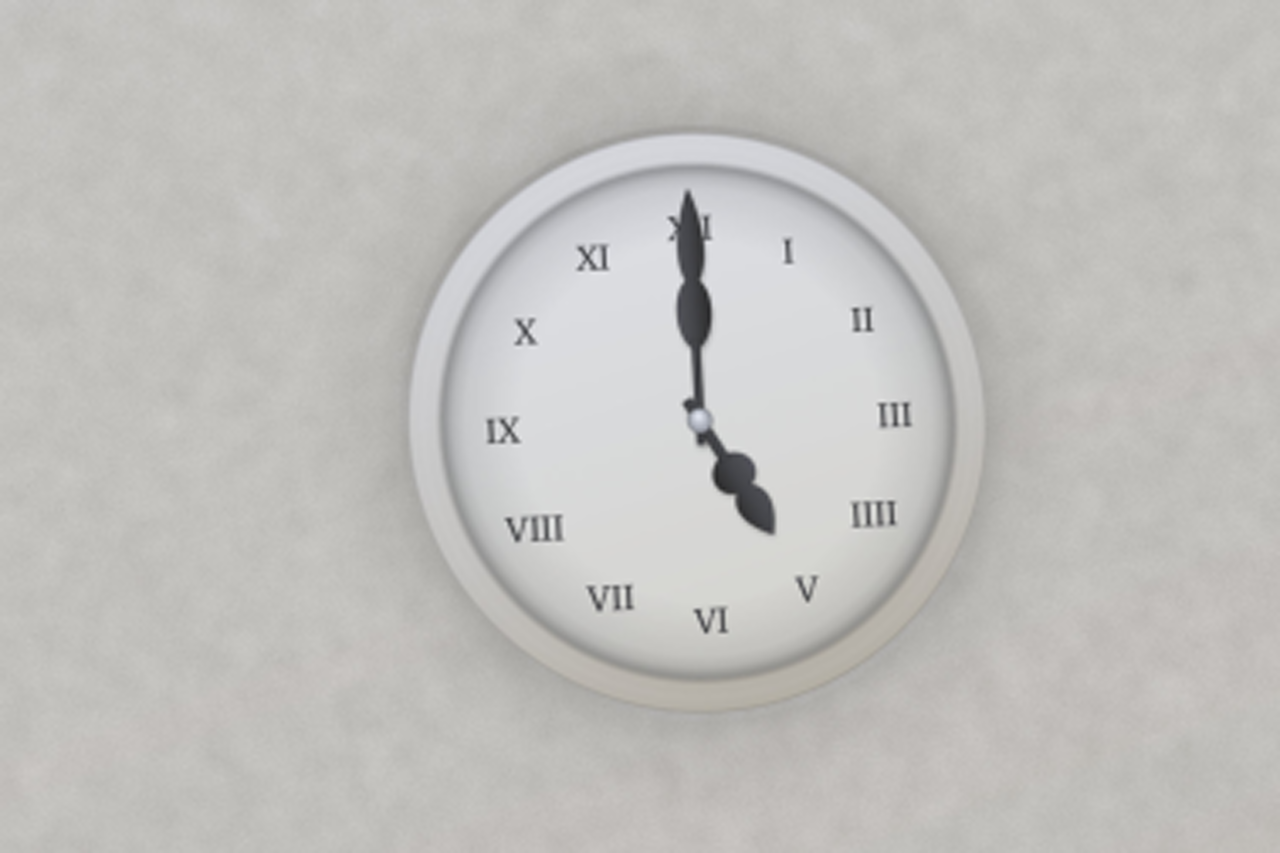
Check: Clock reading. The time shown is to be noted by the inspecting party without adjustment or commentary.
5:00
